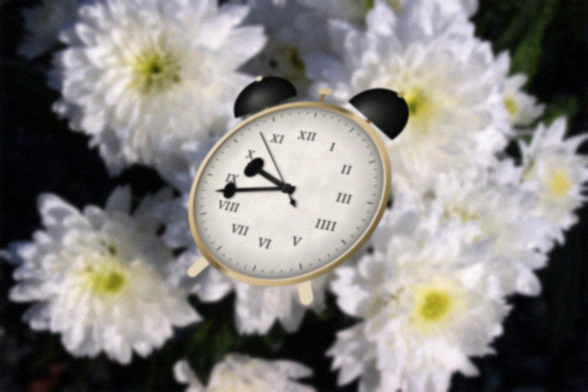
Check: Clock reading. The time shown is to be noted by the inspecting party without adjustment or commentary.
9:42:53
